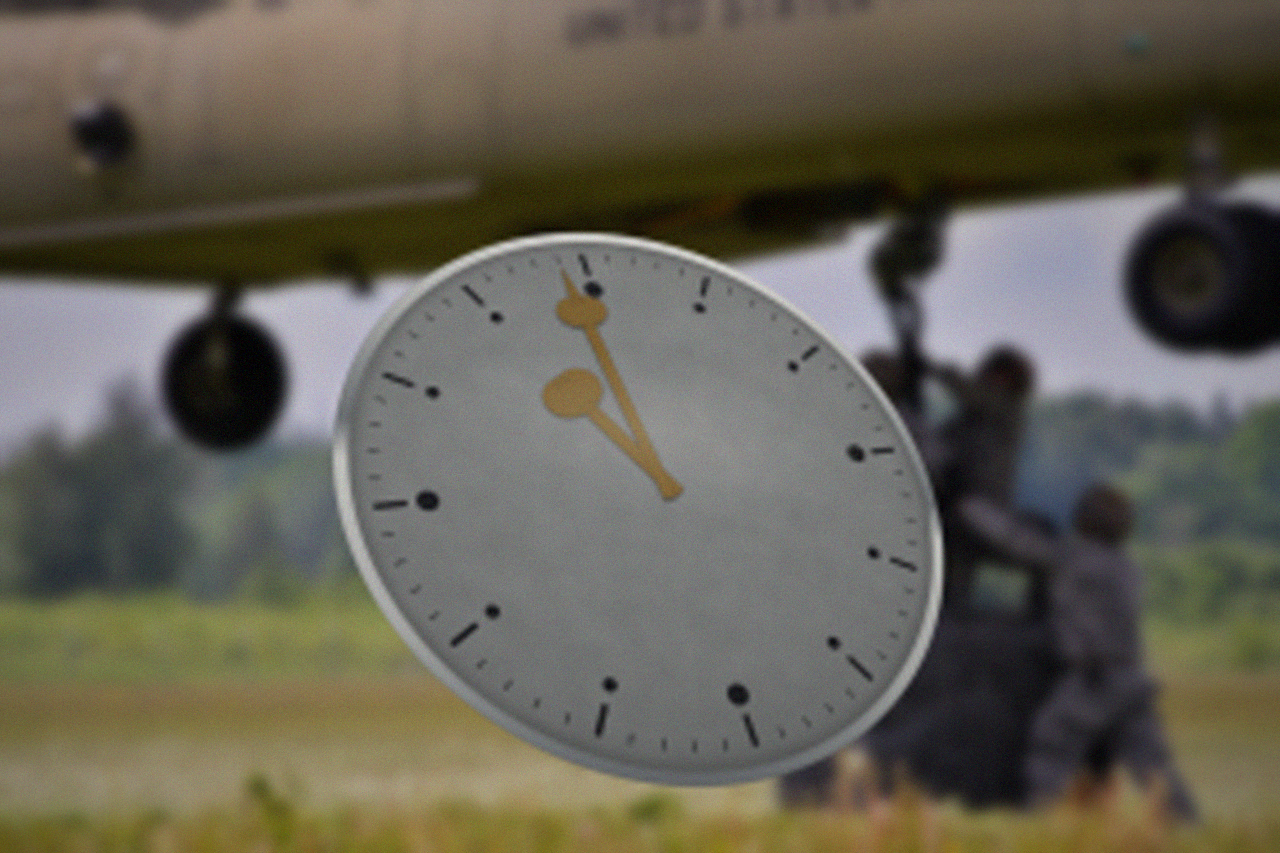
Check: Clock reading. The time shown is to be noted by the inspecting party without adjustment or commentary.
10:59
